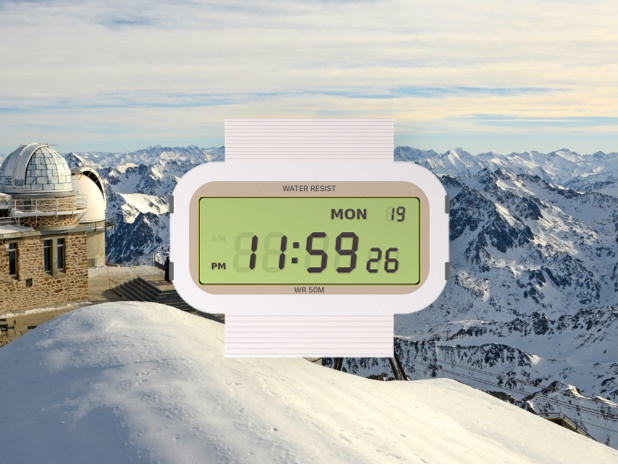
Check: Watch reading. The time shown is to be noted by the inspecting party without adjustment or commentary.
11:59:26
